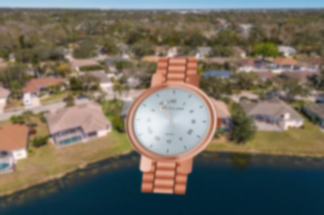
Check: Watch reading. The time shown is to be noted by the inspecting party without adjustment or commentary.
10:57
